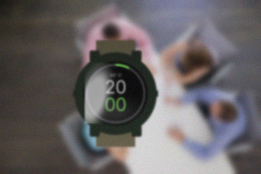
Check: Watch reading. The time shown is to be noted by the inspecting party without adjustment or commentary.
20:00
